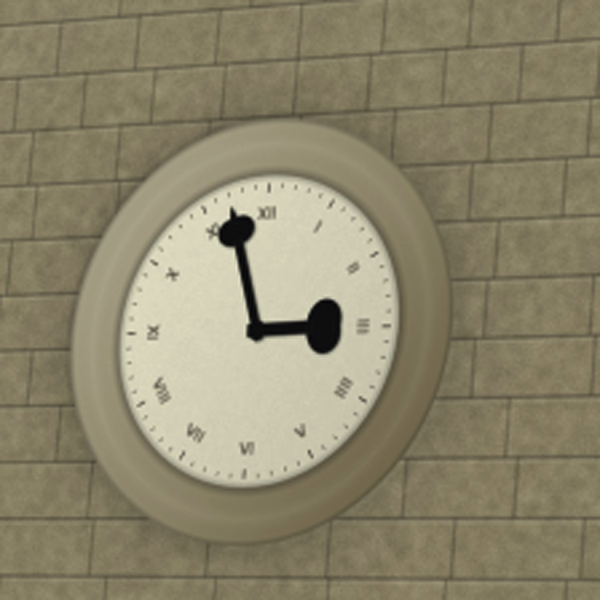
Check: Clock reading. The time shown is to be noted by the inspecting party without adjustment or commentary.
2:57
